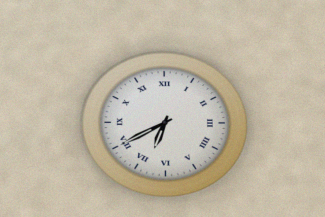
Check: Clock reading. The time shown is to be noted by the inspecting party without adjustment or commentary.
6:40
